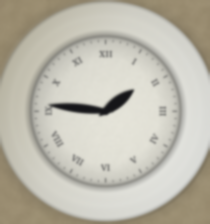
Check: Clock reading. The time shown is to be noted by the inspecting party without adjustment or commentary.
1:46
